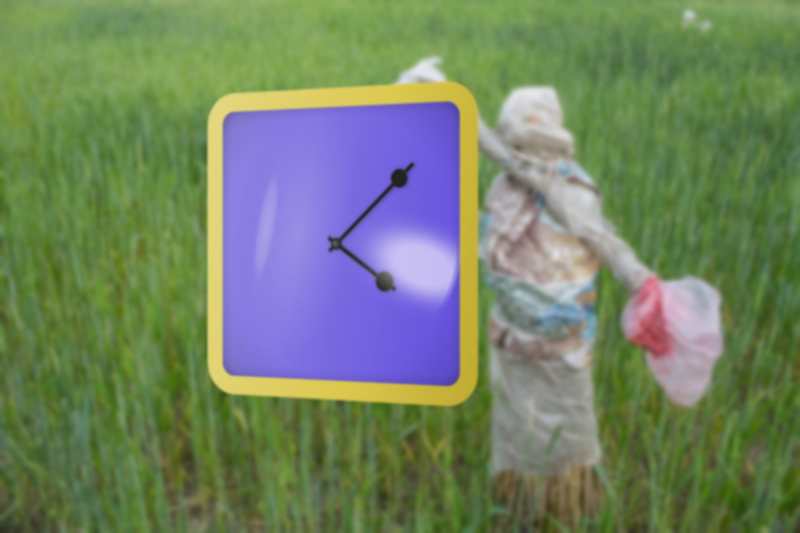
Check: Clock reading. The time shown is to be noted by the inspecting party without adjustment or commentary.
4:08
